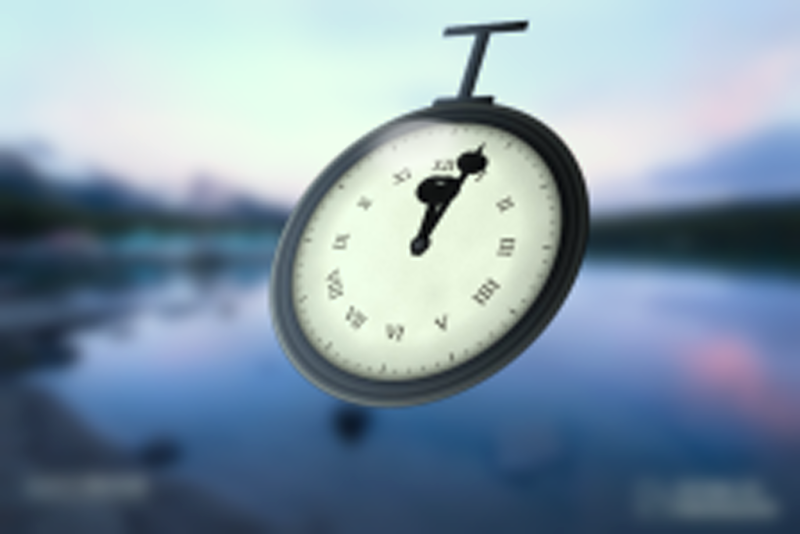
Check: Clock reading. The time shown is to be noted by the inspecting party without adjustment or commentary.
12:03
